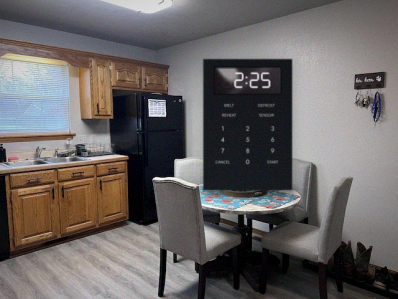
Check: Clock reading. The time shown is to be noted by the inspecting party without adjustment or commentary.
2:25
